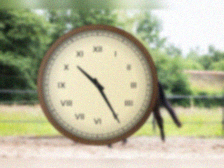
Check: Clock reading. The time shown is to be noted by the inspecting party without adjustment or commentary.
10:25
